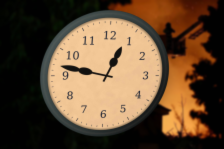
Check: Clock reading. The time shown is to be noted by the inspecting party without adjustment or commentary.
12:47
